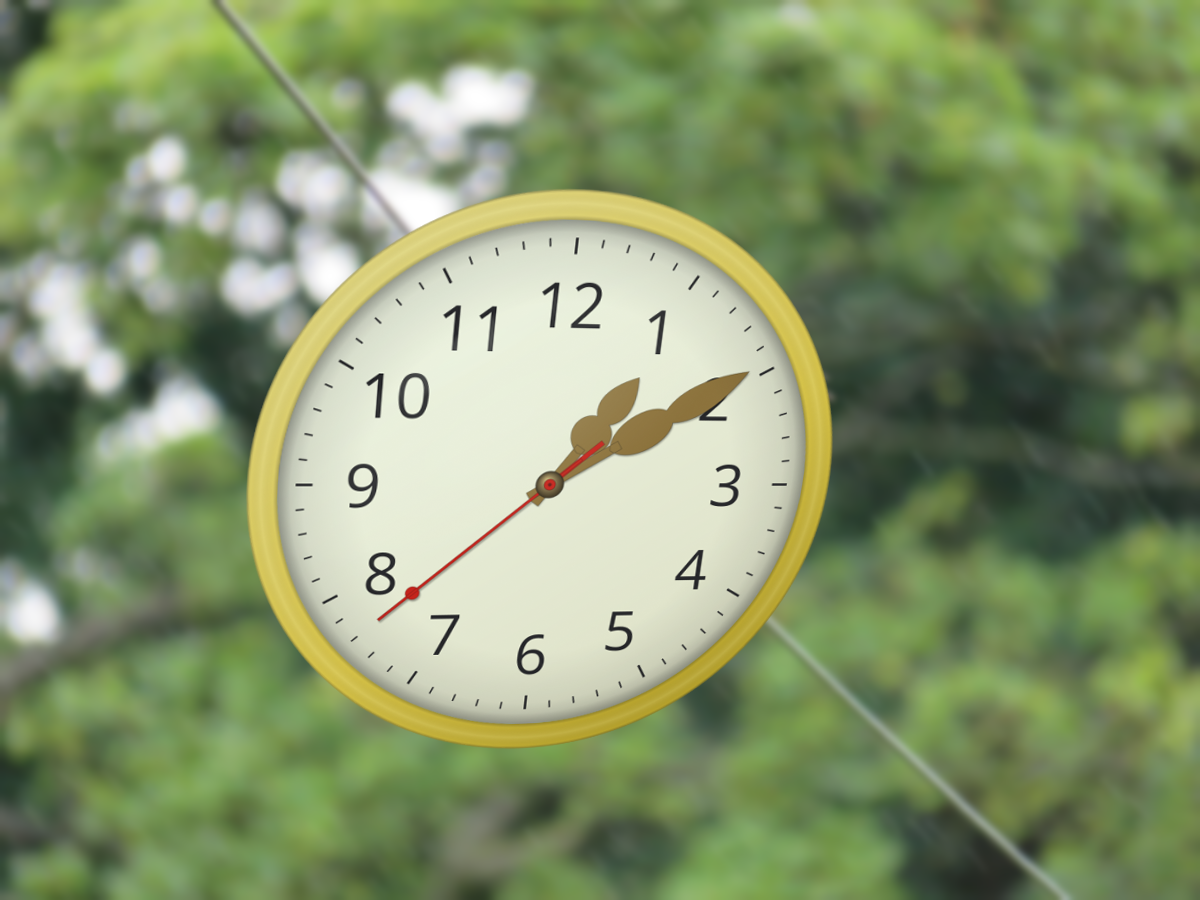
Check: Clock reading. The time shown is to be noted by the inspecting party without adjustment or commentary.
1:09:38
